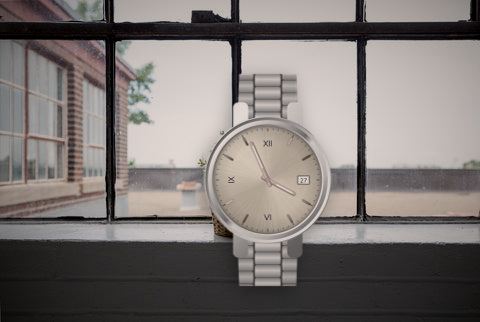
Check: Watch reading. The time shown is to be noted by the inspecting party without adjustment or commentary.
3:56
